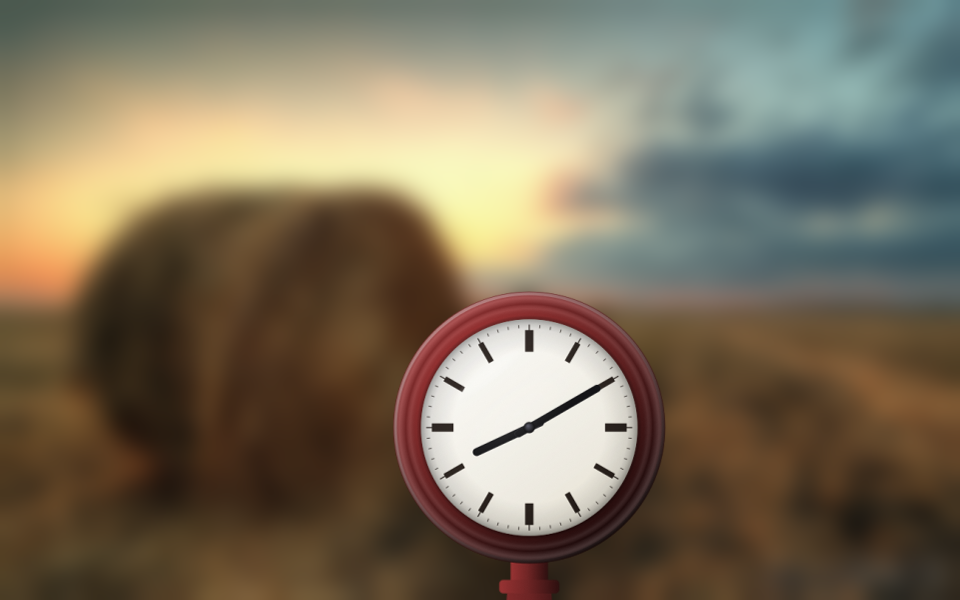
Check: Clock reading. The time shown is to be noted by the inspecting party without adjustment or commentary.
8:10
